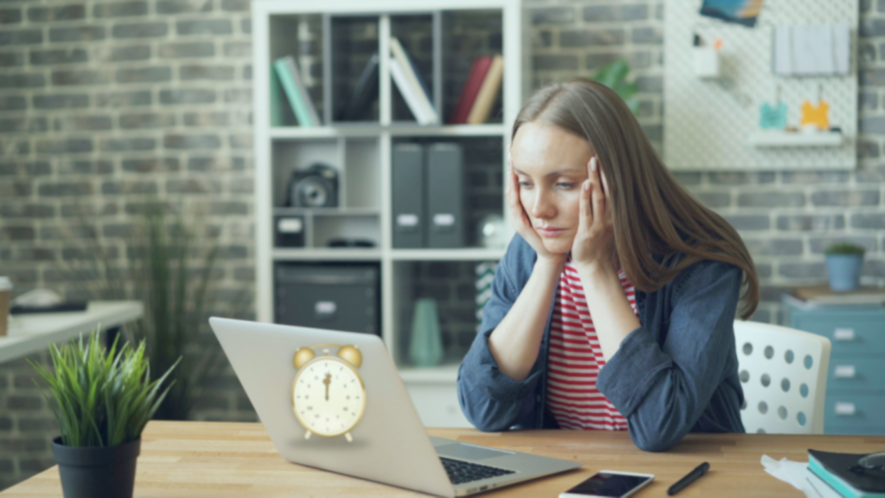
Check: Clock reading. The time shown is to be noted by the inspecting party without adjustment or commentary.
12:01
